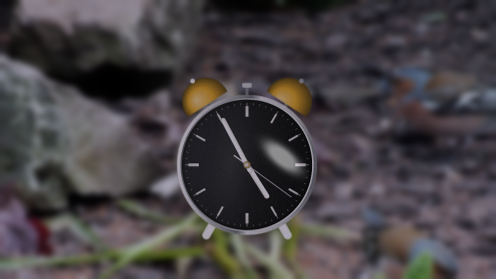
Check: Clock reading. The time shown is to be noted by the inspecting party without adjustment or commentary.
4:55:21
